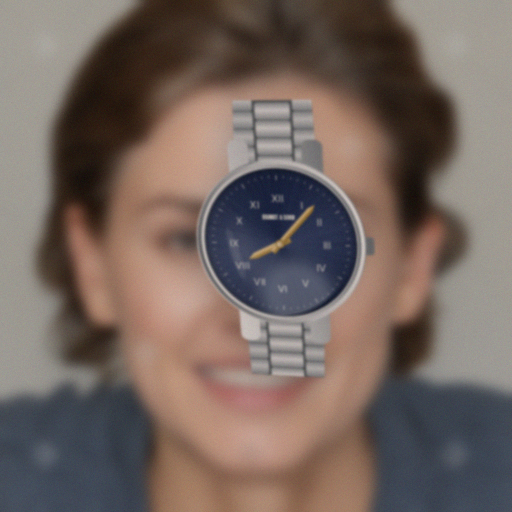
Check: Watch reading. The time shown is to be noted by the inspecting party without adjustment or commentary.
8:07
